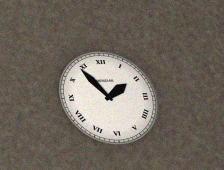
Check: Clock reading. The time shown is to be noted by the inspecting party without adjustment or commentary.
1:54
